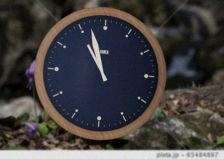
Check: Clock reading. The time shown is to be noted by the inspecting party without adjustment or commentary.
10:57
